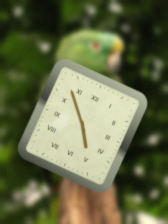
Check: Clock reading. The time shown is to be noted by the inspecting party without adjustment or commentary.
4:53
